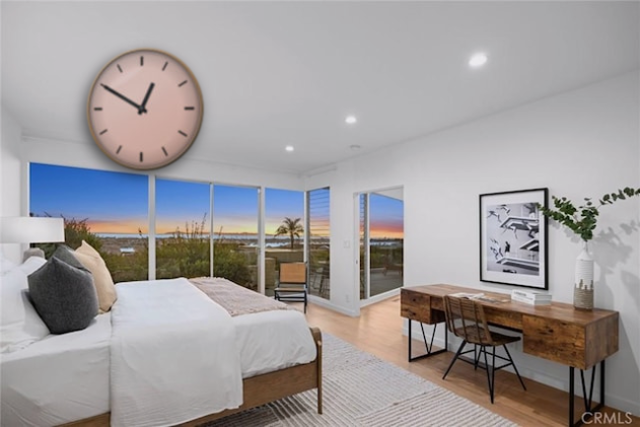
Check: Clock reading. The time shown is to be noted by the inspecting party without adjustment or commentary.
12:50
